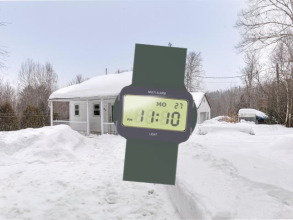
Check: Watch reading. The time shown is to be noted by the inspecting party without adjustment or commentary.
11:10
